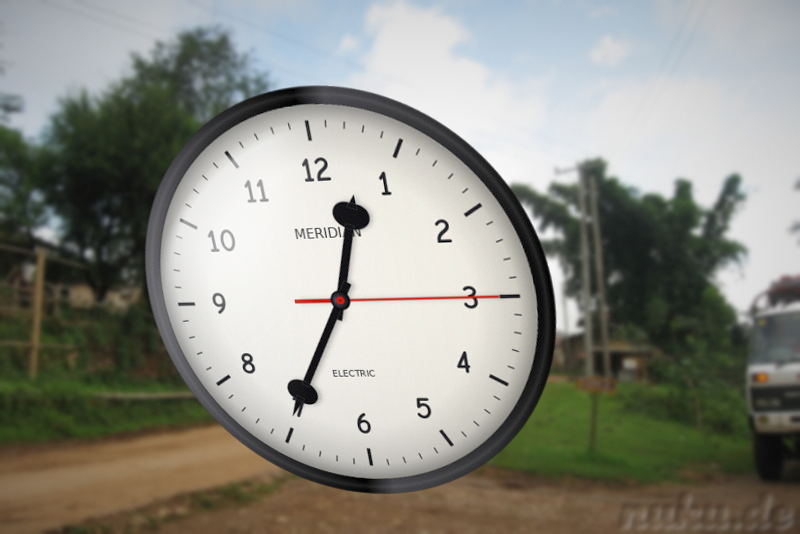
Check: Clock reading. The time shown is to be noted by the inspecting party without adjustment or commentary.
12:35:15
